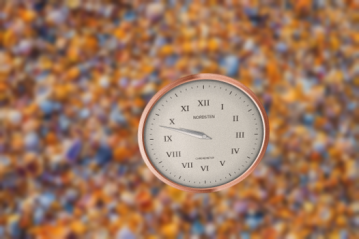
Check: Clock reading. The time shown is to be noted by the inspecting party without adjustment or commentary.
9:48
